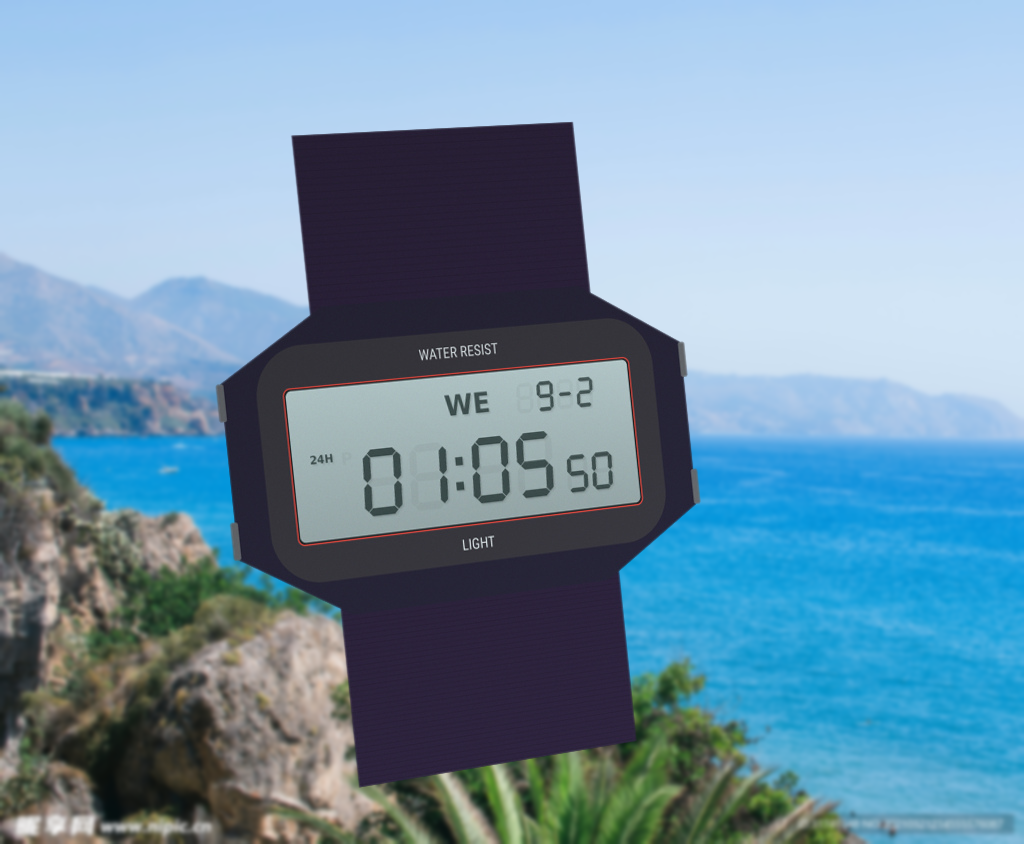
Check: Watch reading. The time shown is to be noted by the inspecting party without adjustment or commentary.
1:05:50
